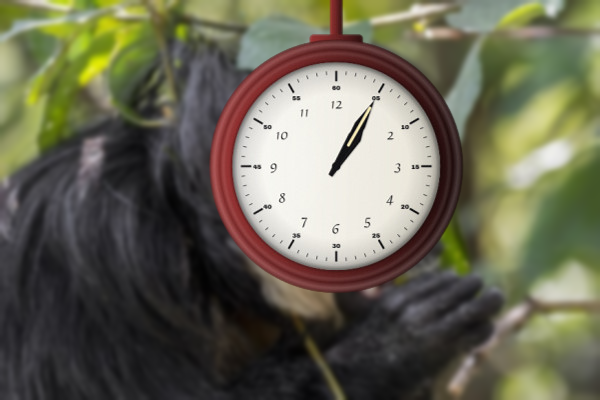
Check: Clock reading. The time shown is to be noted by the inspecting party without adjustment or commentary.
1:05
